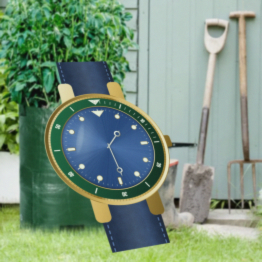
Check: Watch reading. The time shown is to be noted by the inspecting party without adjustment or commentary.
1:29
